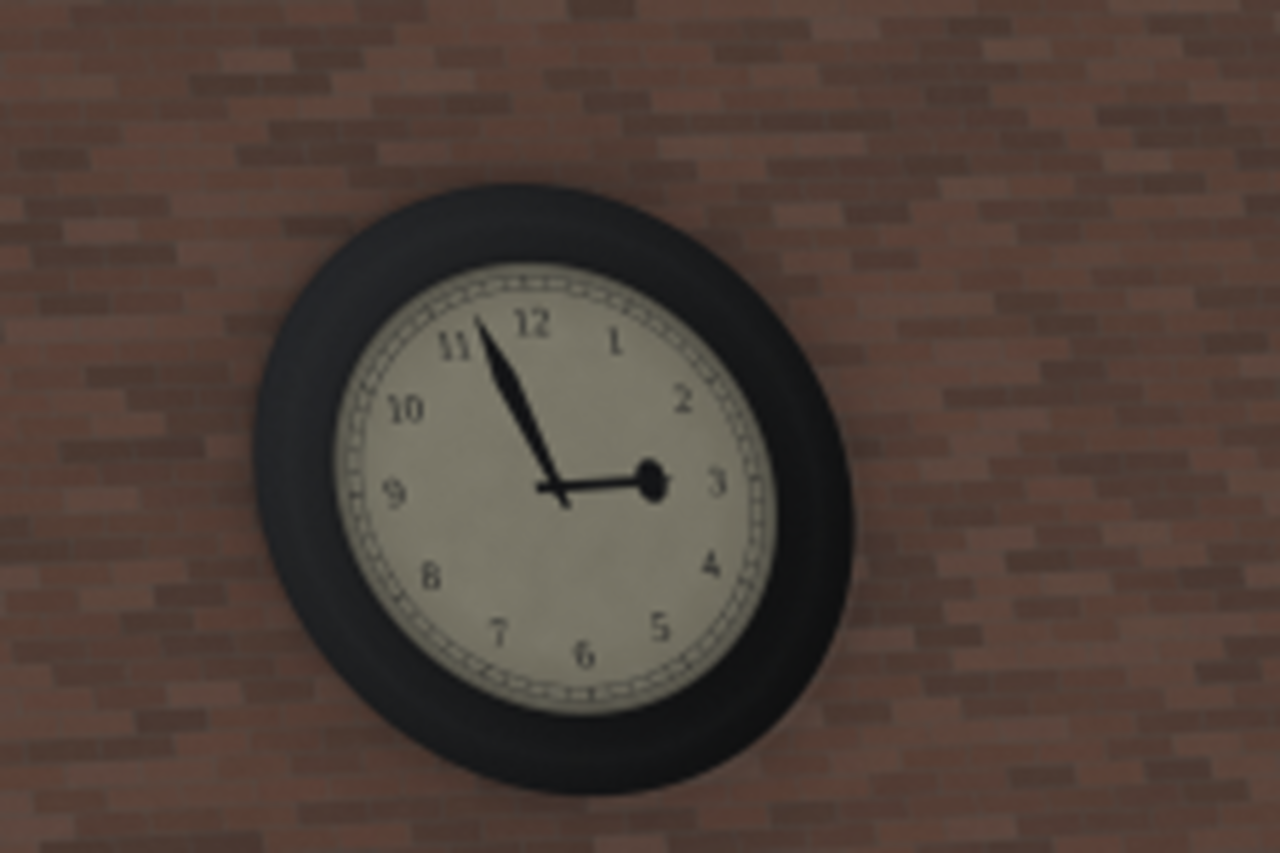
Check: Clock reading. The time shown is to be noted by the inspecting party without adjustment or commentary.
2:57
